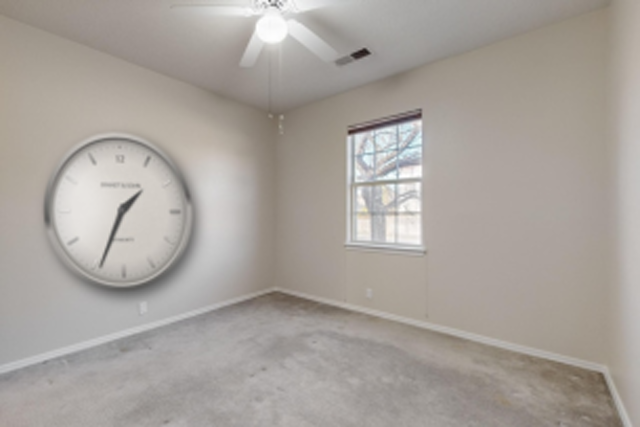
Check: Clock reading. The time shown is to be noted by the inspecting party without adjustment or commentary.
1:34
